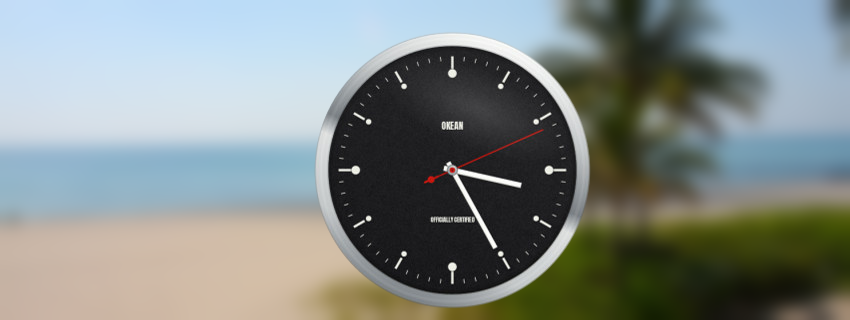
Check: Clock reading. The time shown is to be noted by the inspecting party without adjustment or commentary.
3:25:11
